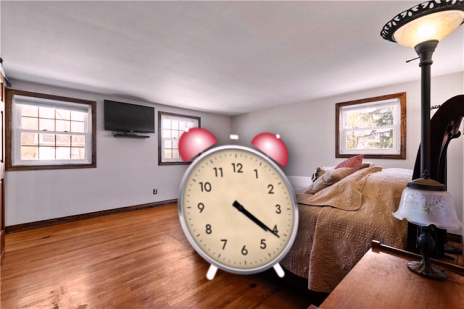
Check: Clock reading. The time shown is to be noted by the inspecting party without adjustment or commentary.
4:21
